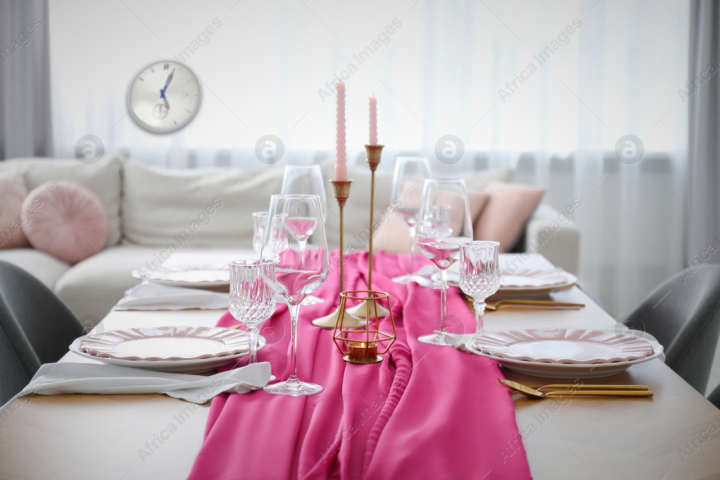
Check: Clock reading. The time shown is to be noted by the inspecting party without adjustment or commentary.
5:03
